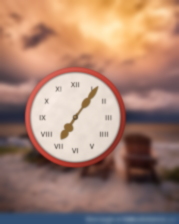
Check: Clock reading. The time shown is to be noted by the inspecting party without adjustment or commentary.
7:06
